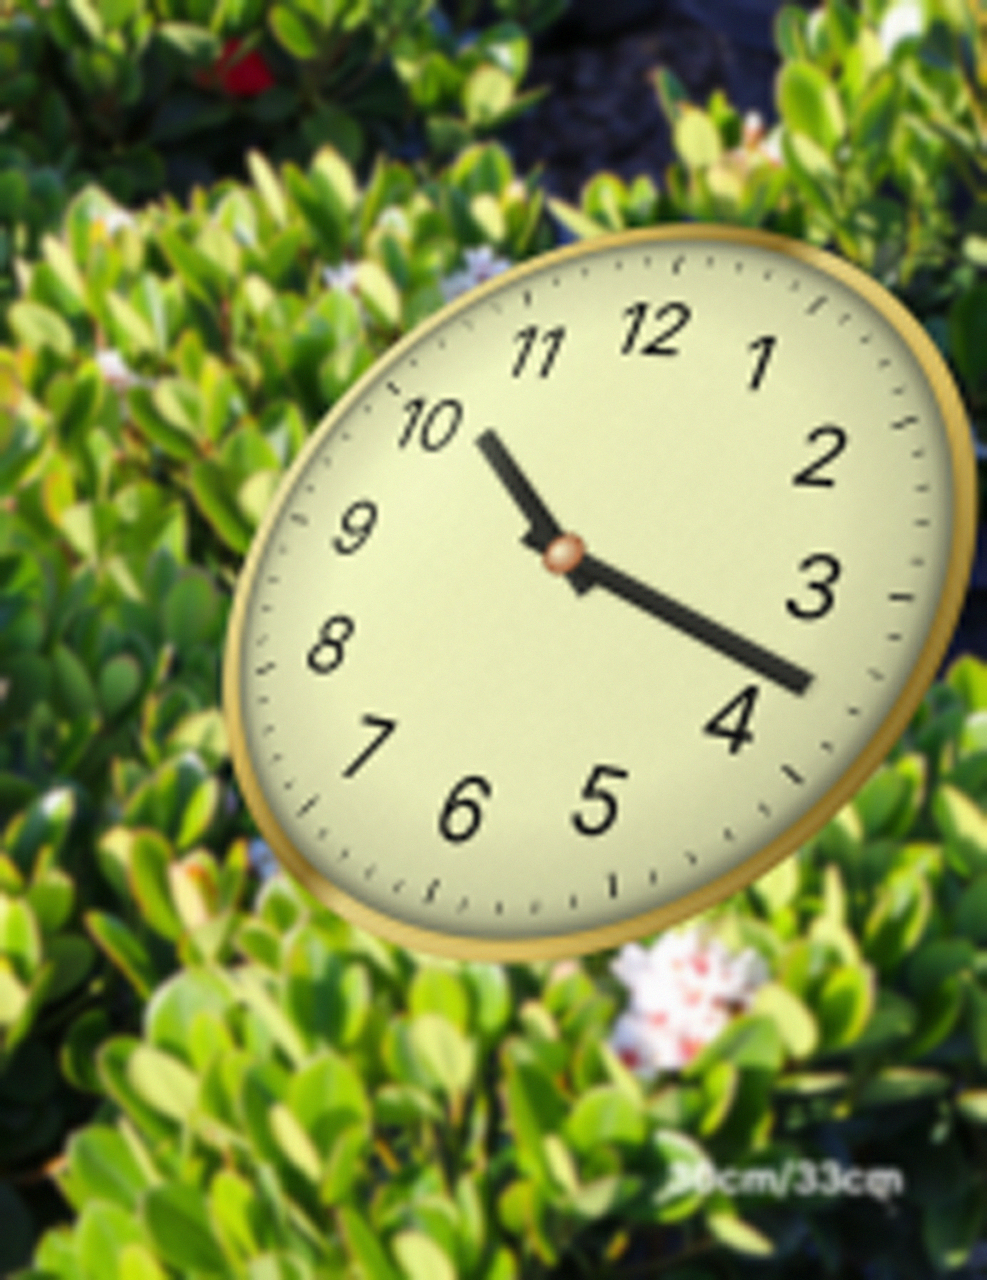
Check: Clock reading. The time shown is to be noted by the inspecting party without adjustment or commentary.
10:18
